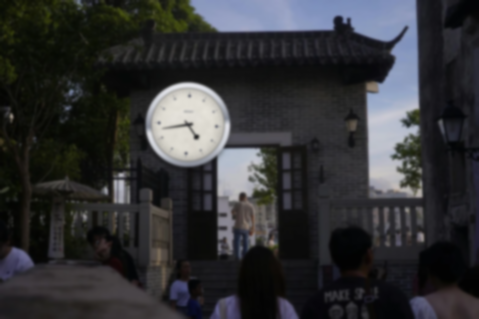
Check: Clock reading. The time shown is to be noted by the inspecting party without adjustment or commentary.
4:43
